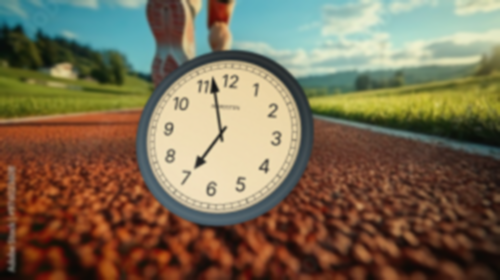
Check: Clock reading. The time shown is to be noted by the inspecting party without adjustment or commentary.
6:57
